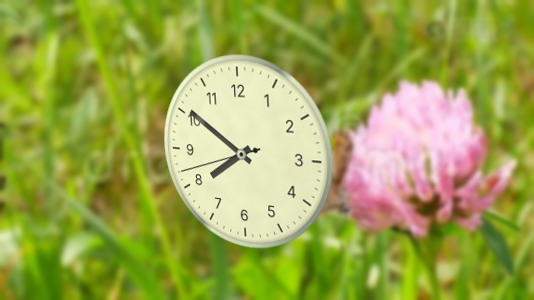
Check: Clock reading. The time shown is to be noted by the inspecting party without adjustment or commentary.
7:50:42
